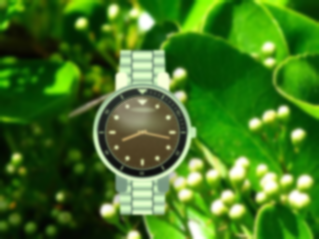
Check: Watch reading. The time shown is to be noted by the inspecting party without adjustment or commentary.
8:17
